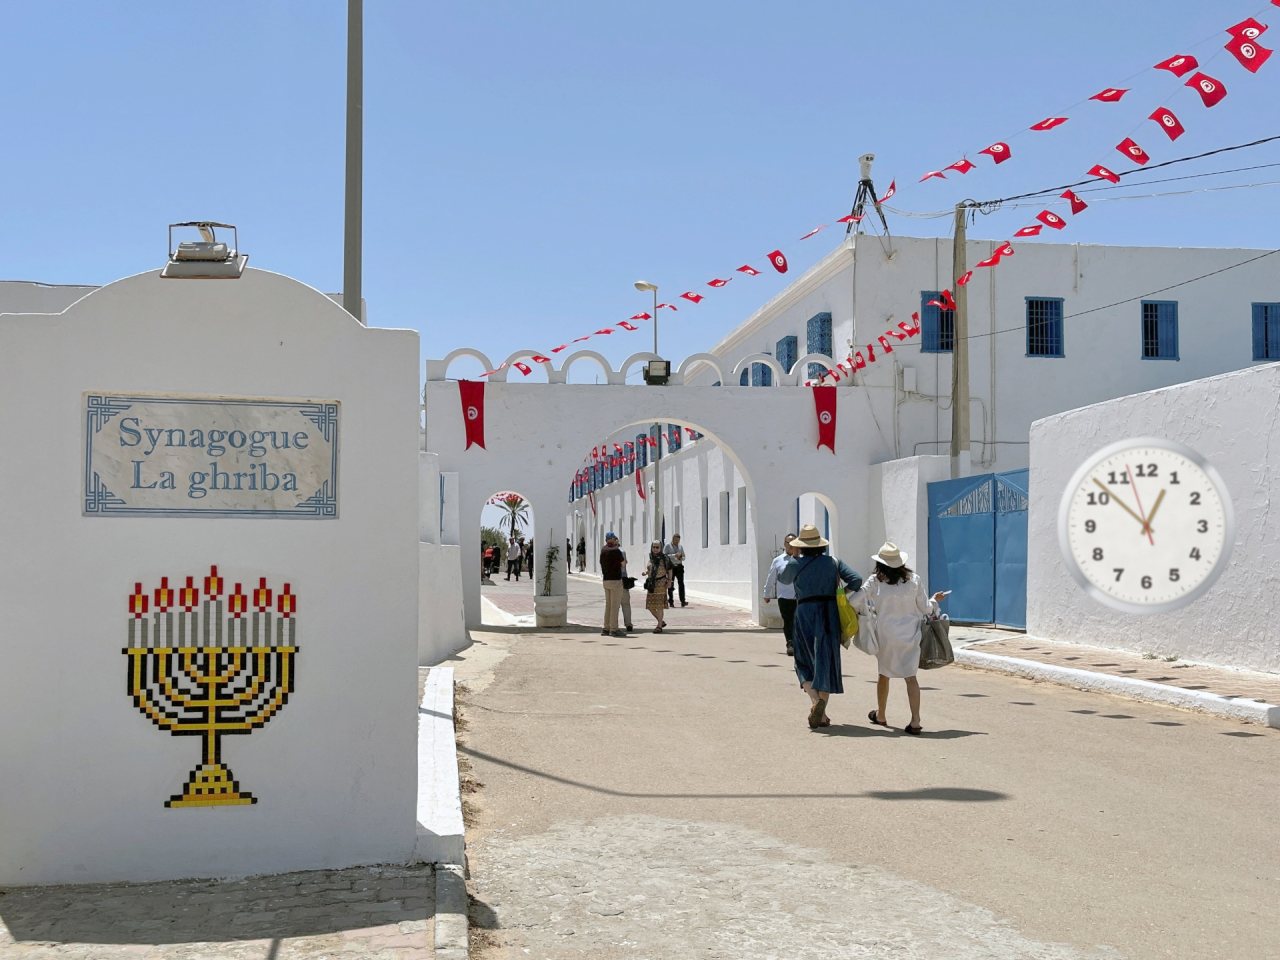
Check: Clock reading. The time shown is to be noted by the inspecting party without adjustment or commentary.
12:51:57
